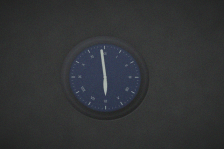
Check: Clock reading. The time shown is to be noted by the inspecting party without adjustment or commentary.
5:59
